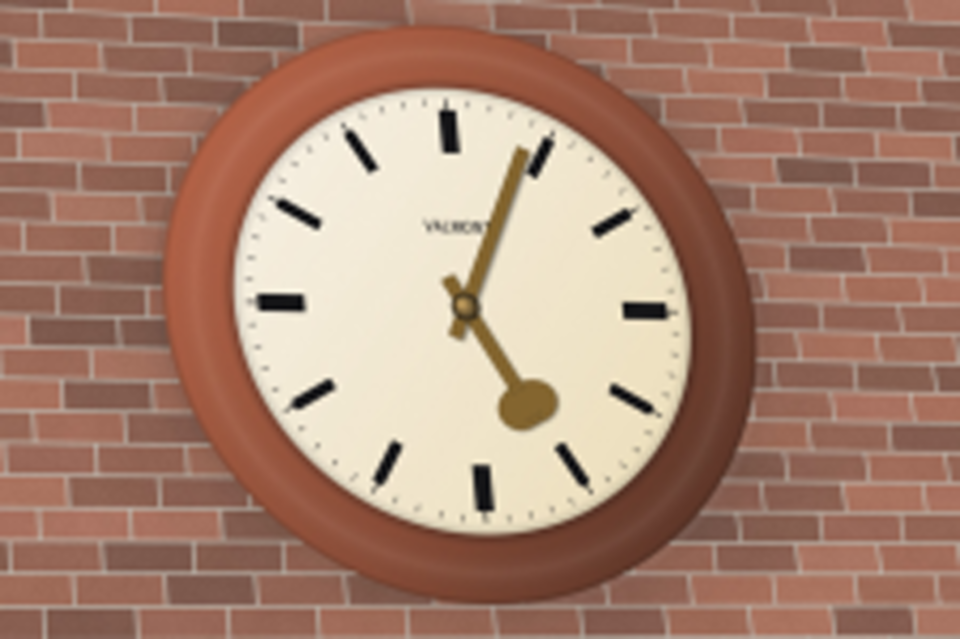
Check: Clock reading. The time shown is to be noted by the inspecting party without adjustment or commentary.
5:04
